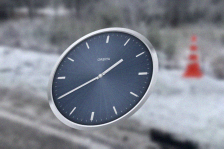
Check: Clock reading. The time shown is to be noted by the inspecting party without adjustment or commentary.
1:40
